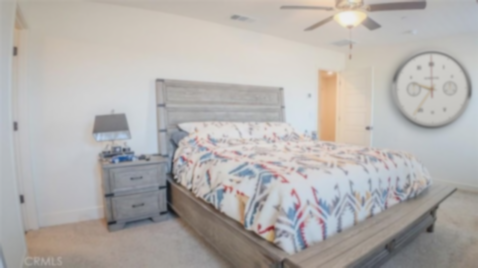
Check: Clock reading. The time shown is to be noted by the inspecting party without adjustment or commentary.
9:36
